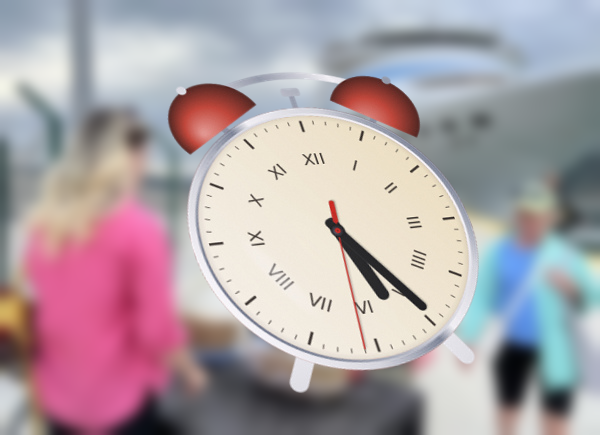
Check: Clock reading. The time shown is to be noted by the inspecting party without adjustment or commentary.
5:24:31
